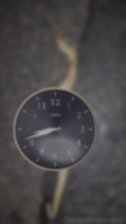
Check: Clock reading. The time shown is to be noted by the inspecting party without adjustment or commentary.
8:42
